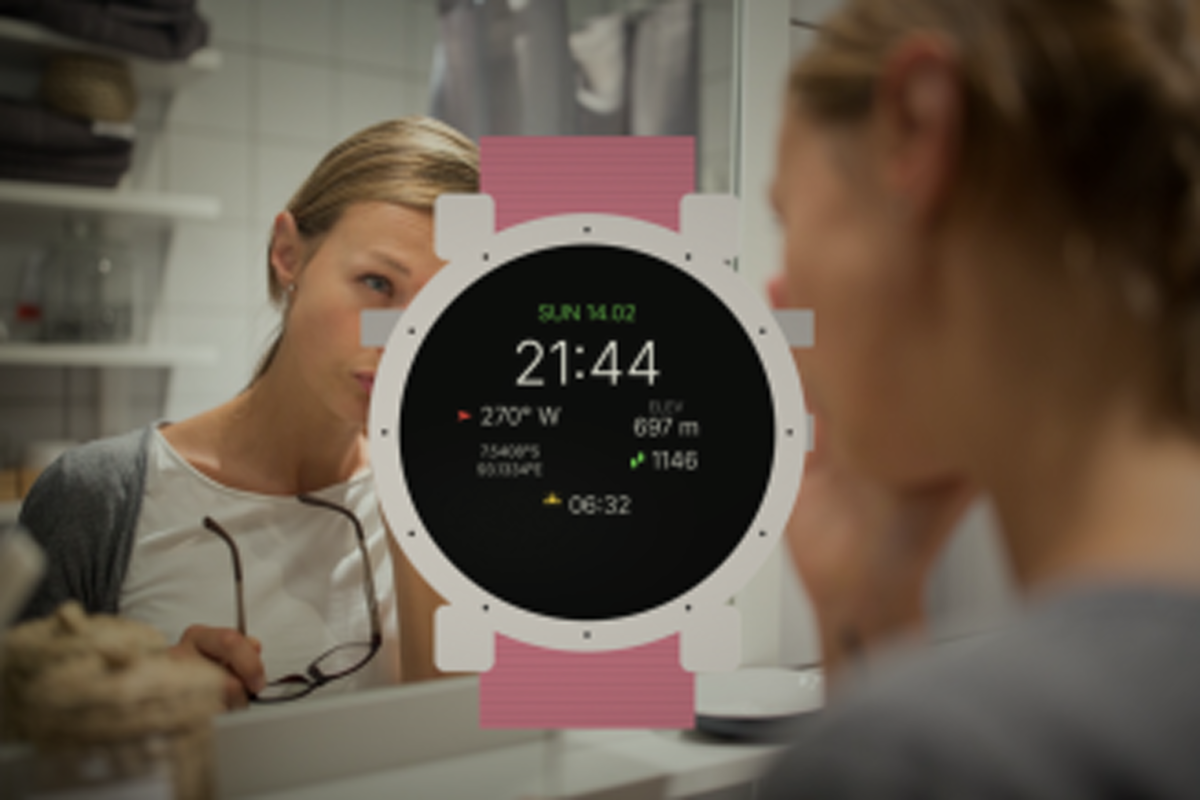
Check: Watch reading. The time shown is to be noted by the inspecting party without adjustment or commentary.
21:44
